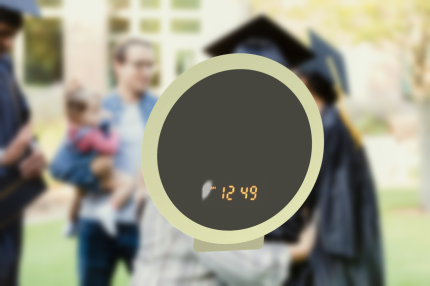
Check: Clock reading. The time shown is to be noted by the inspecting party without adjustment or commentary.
12:49
